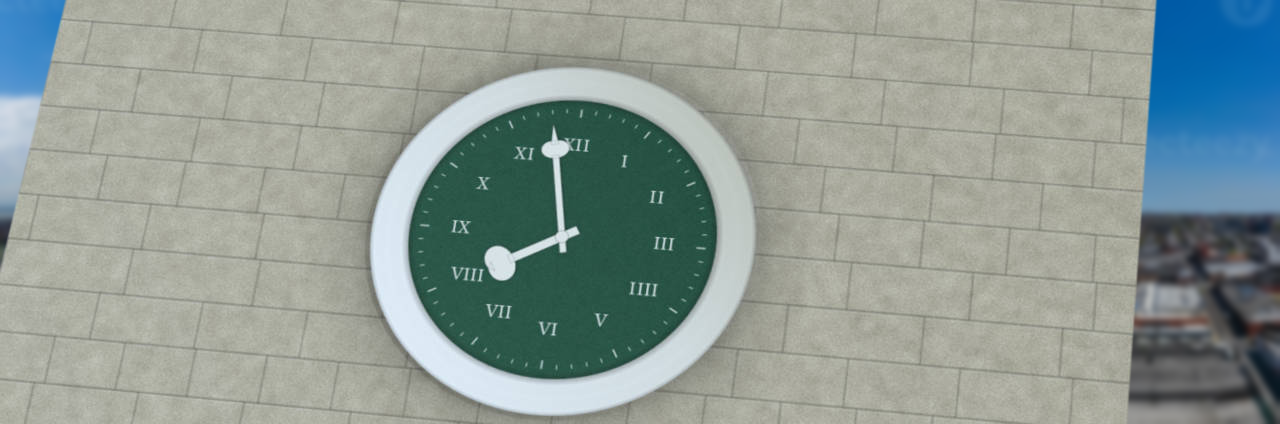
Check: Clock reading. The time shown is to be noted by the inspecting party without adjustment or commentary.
7:58
